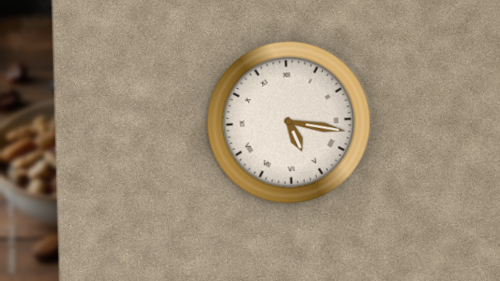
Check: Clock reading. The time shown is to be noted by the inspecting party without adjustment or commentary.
5:17
